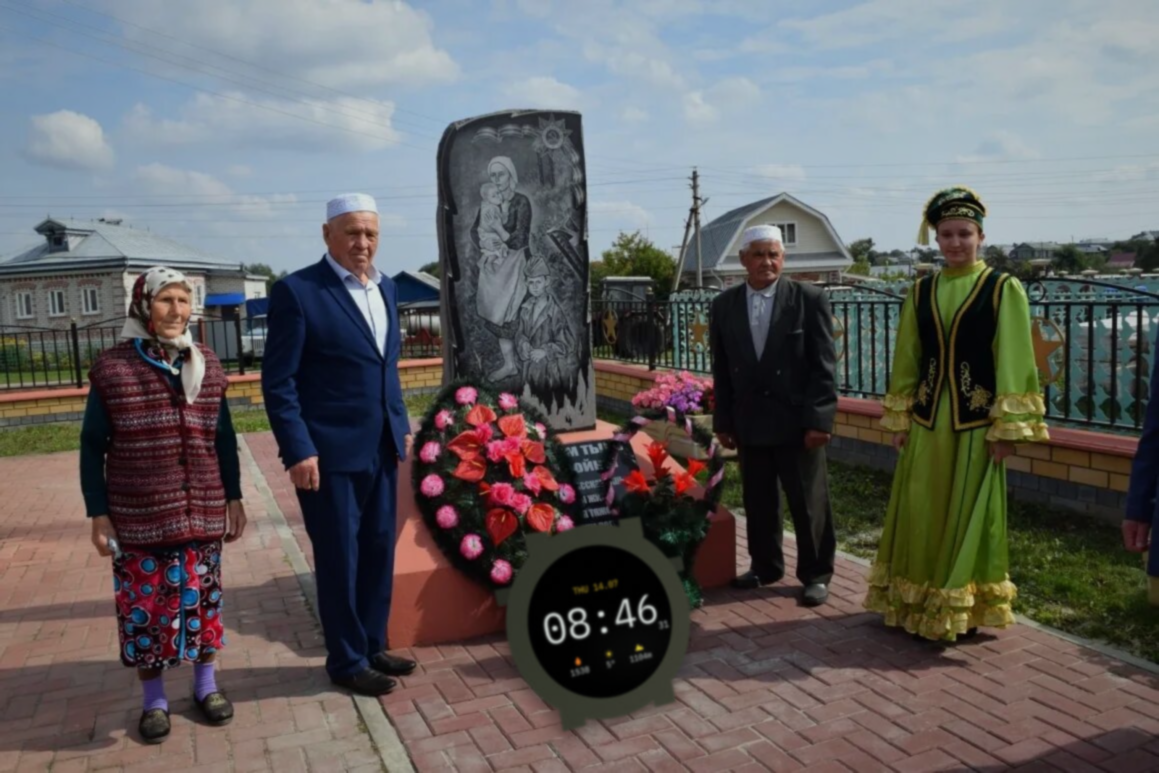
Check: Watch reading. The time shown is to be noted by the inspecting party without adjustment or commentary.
8:46
